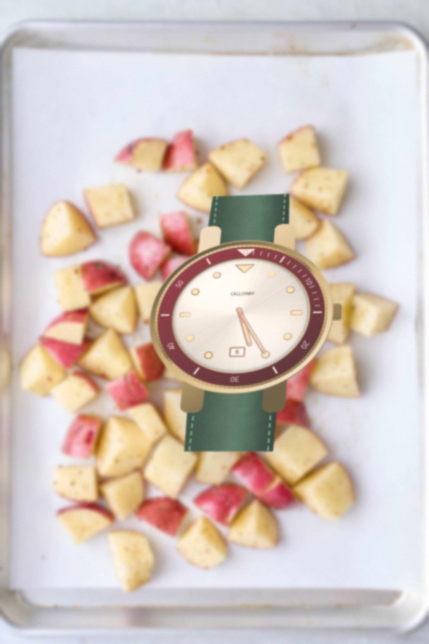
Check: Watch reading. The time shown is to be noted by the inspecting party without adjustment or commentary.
5:25
